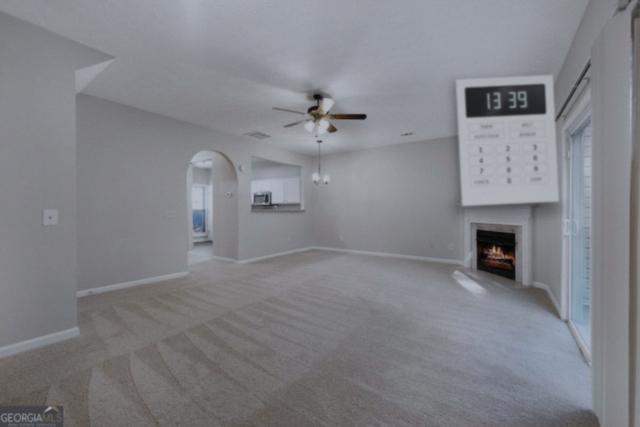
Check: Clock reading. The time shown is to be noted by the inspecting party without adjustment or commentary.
13:39
